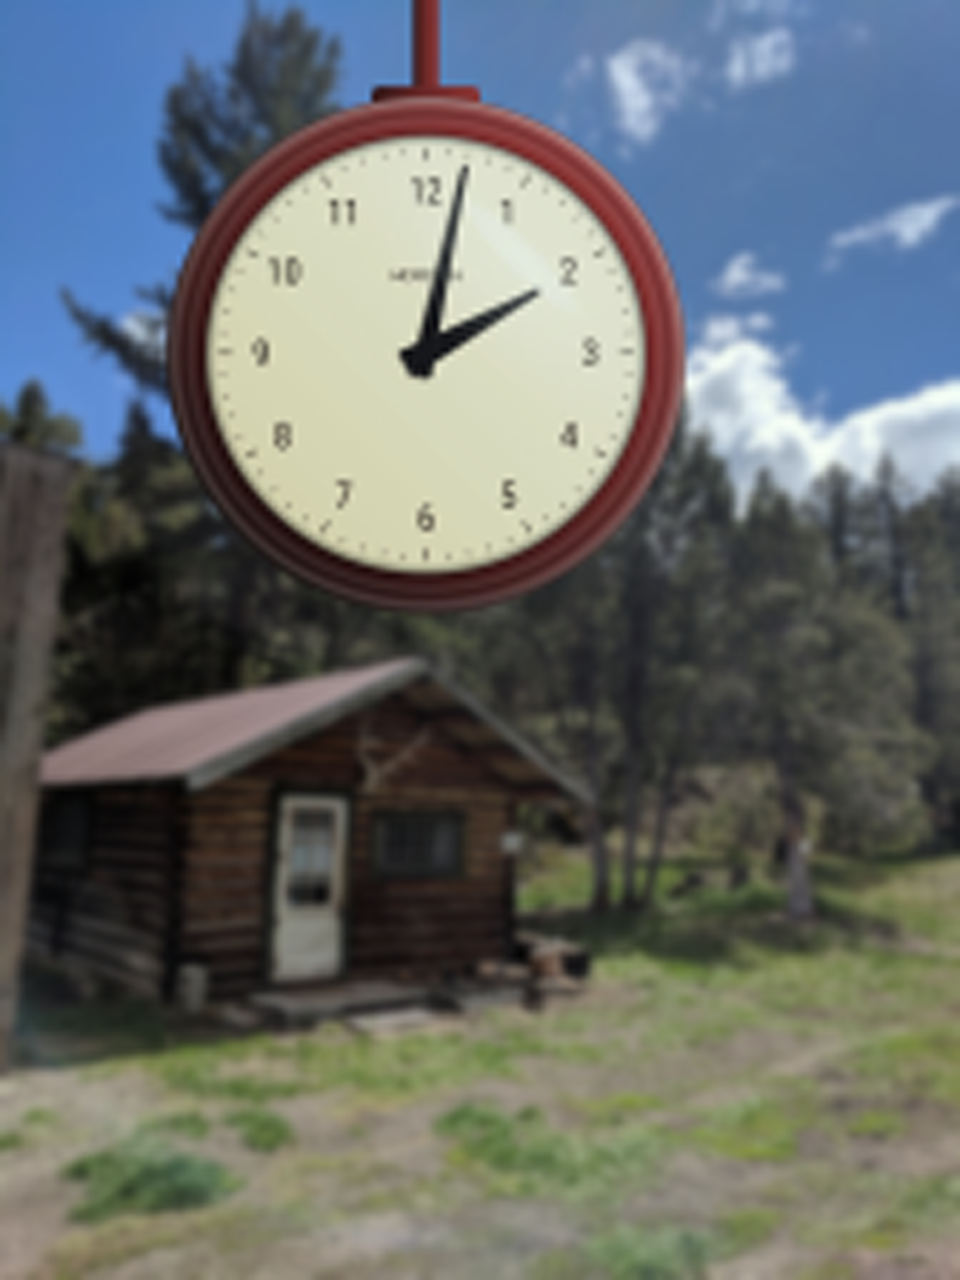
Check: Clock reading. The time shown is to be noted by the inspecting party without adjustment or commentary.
2:02
